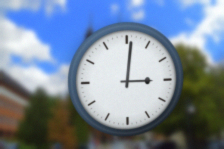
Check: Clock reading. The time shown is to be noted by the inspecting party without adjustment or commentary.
3:01
